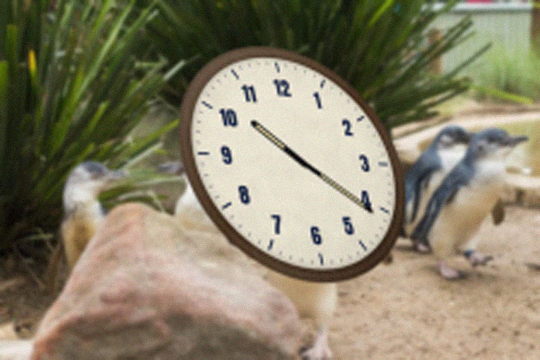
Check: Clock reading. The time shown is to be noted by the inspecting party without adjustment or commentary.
10:21
